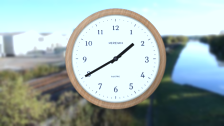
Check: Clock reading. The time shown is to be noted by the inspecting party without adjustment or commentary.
1:40
